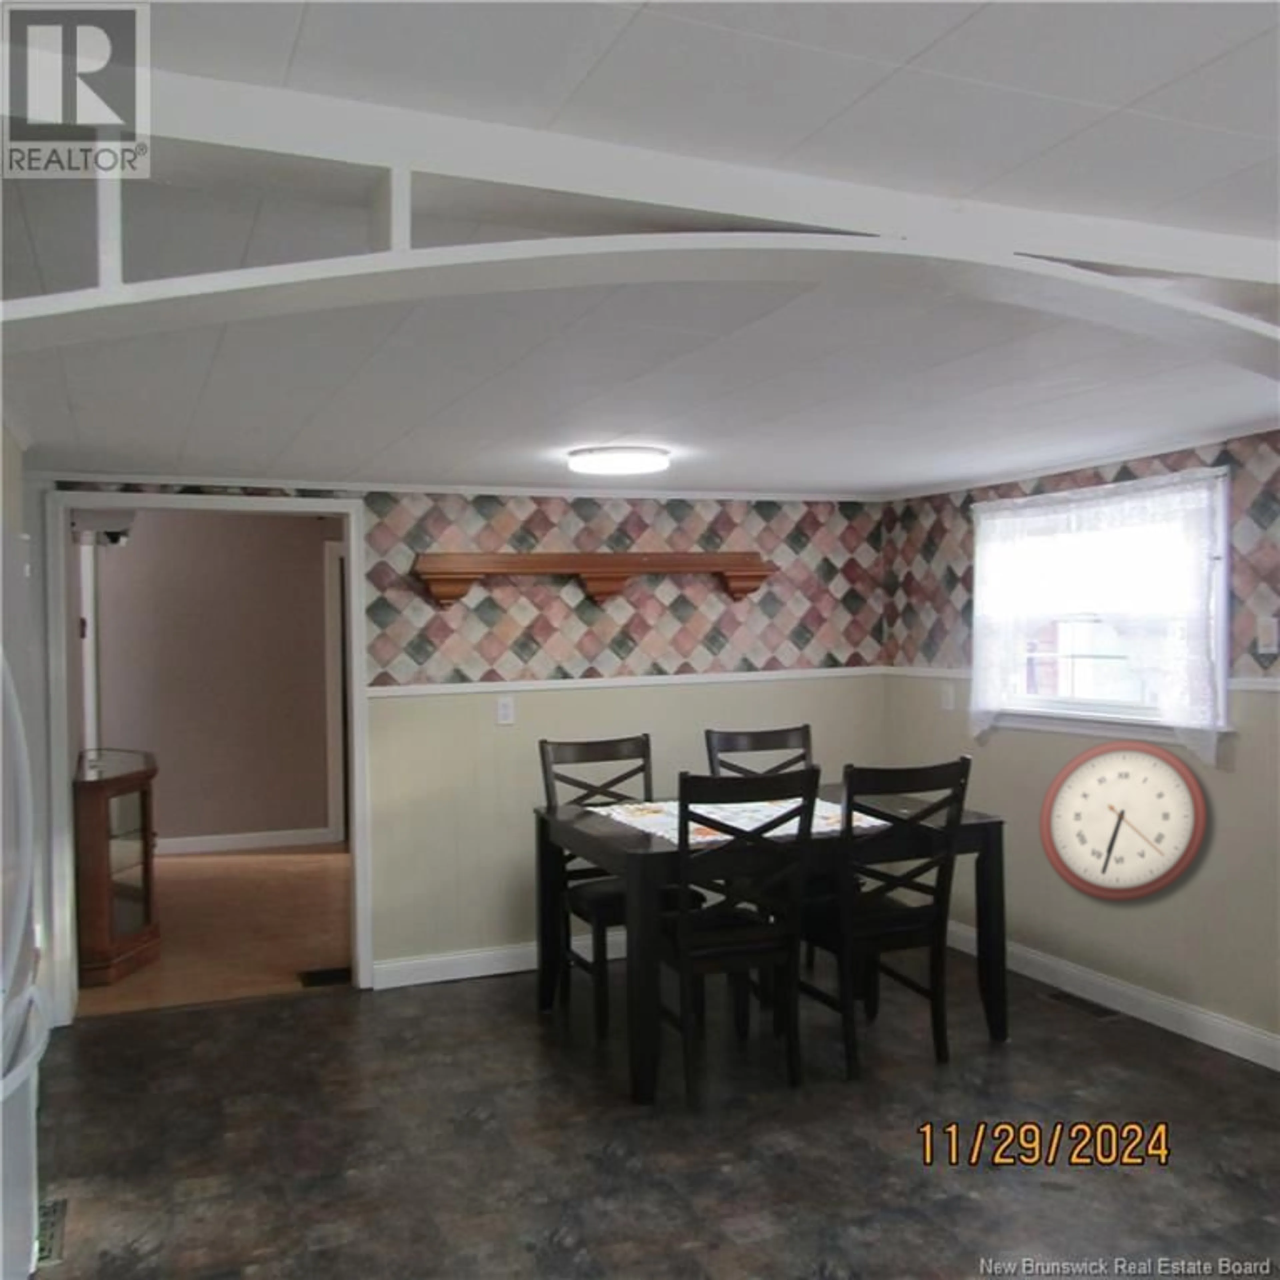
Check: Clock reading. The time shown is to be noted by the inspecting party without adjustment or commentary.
6:32:22
